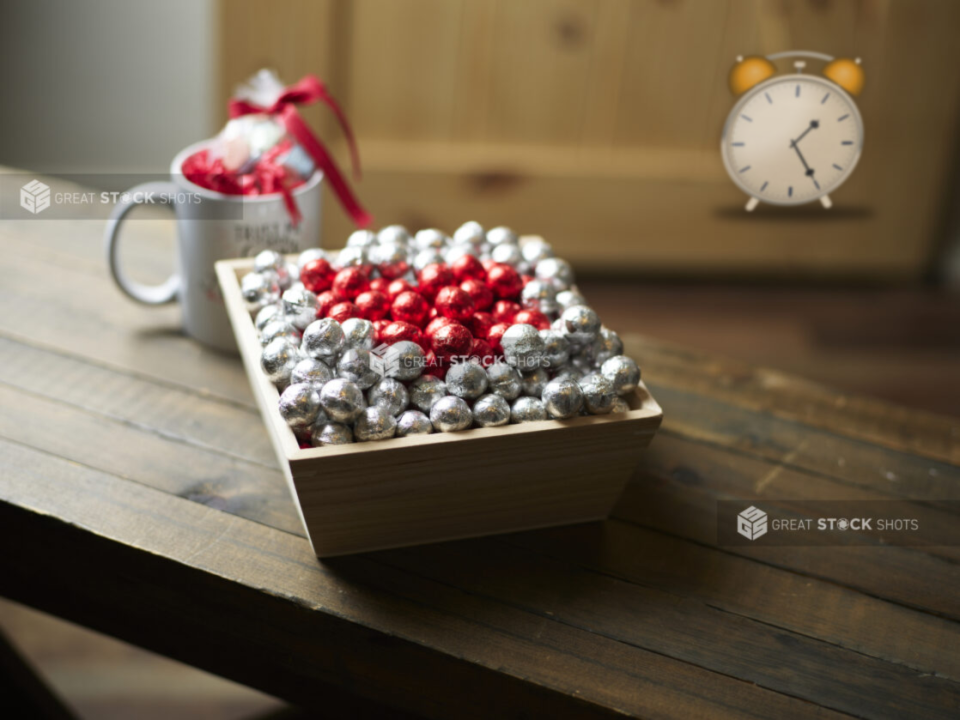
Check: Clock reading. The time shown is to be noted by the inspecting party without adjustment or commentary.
1:25
